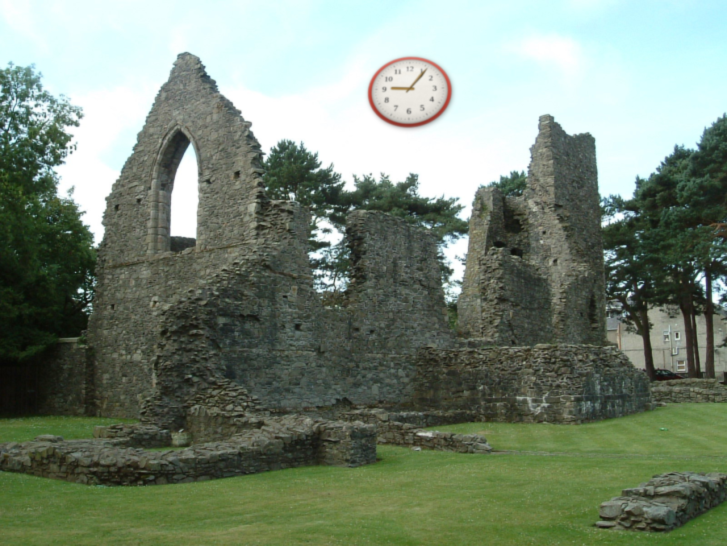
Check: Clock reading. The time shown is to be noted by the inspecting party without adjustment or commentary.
9:06
